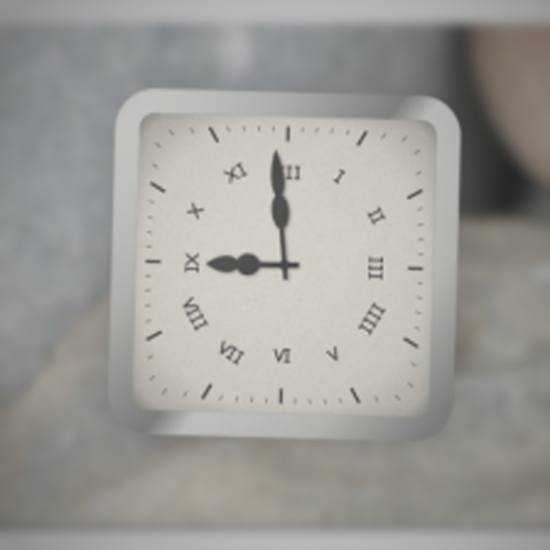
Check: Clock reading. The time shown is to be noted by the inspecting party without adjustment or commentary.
8:59
